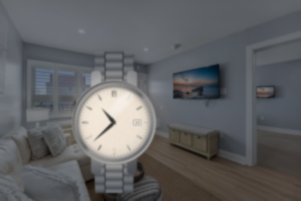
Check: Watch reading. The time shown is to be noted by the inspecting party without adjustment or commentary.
10:38
